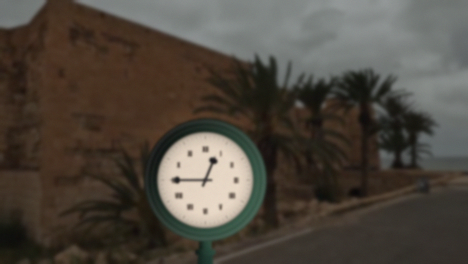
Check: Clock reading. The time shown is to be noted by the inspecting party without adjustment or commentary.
12:45
